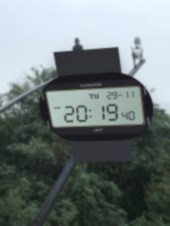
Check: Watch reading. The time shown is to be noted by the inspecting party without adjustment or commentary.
20:19
